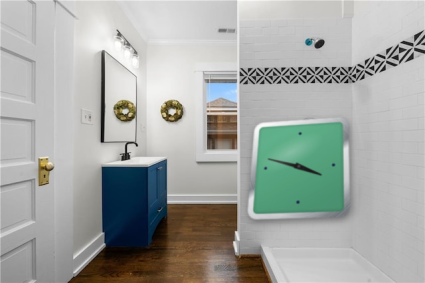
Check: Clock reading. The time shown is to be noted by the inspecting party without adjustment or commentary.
3:48
